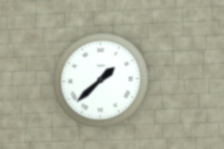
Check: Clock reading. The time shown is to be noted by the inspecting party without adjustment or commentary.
1:38
